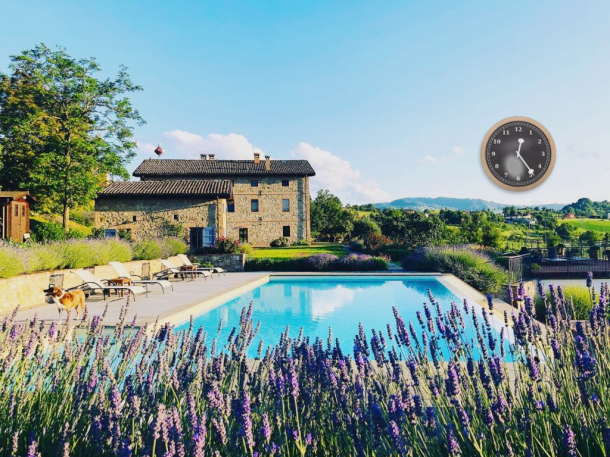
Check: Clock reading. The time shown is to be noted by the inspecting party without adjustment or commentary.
12:24
